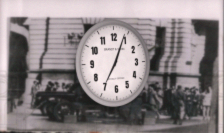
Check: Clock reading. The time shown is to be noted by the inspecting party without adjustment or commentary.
7:04
